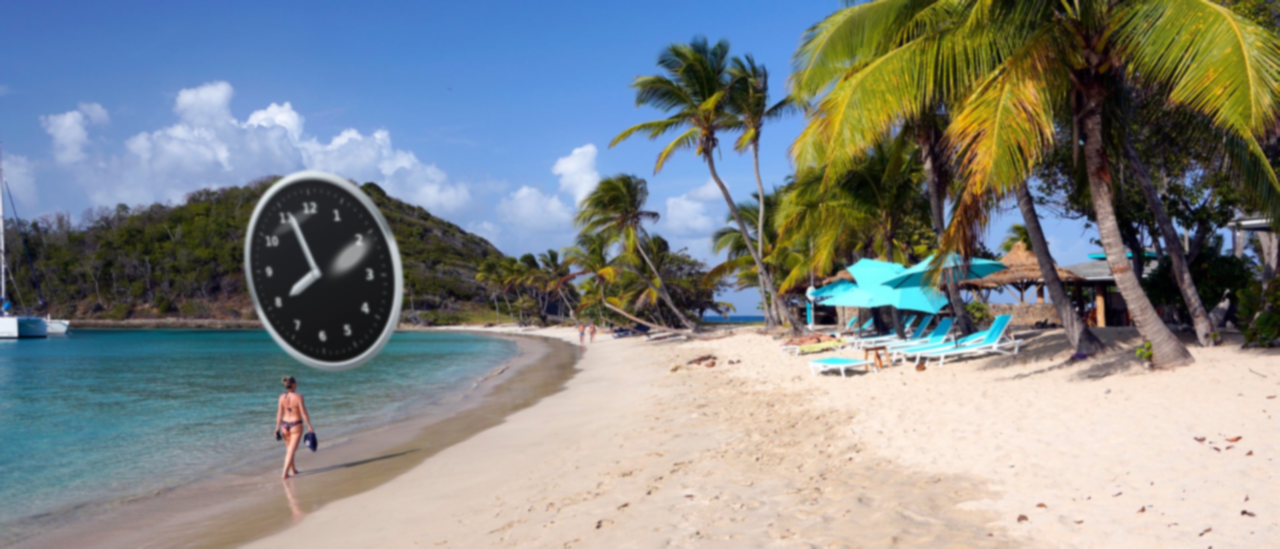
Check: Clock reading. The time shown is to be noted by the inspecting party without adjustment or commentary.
7:56
